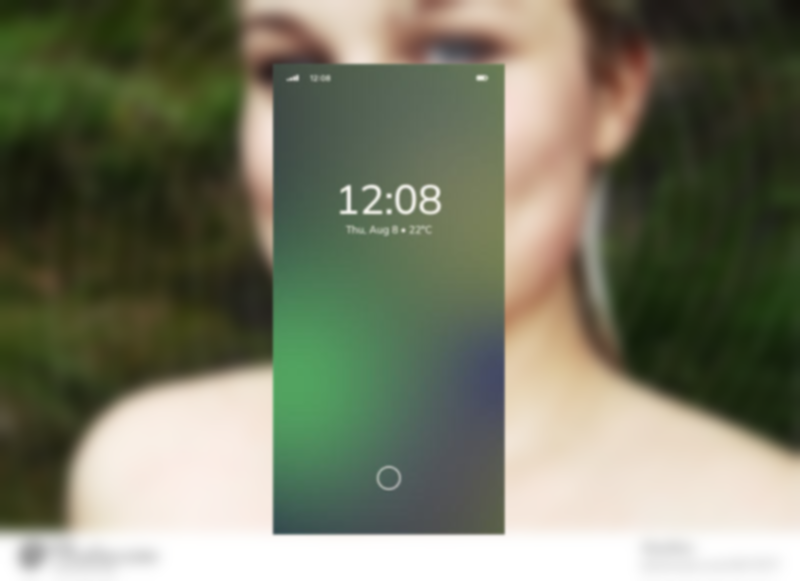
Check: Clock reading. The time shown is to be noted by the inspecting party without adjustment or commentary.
12:08
